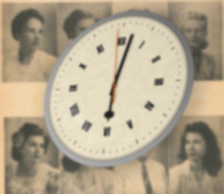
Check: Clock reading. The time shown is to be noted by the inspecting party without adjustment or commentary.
6:01:59
